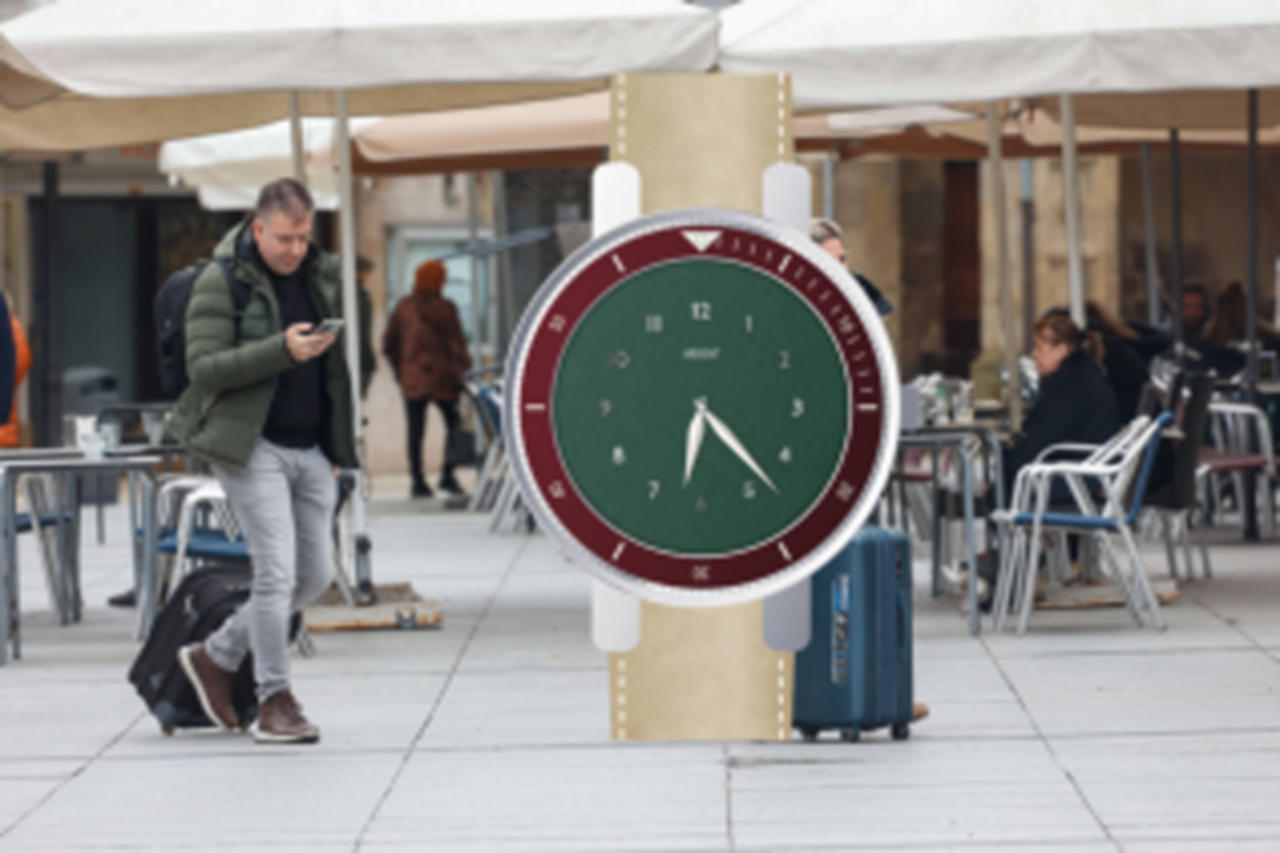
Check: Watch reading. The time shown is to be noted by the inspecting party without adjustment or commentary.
6:23
